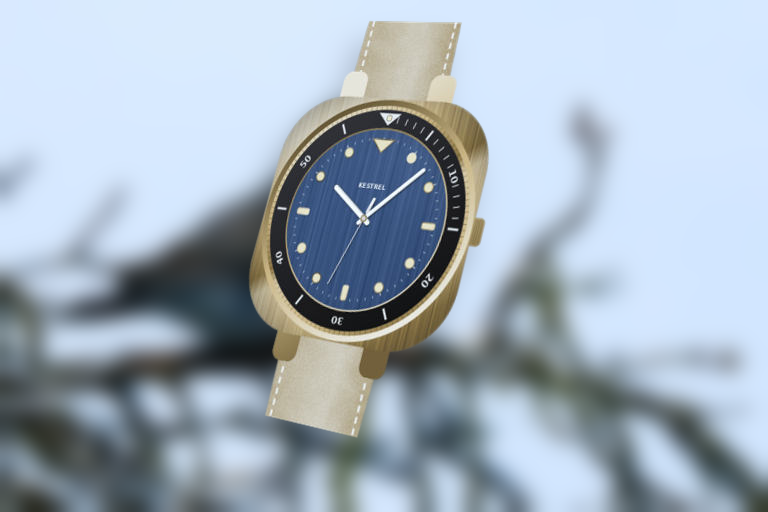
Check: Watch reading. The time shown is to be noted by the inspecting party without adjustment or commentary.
10:07:33
